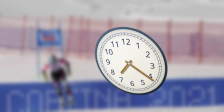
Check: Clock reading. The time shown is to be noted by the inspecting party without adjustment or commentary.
7:21
